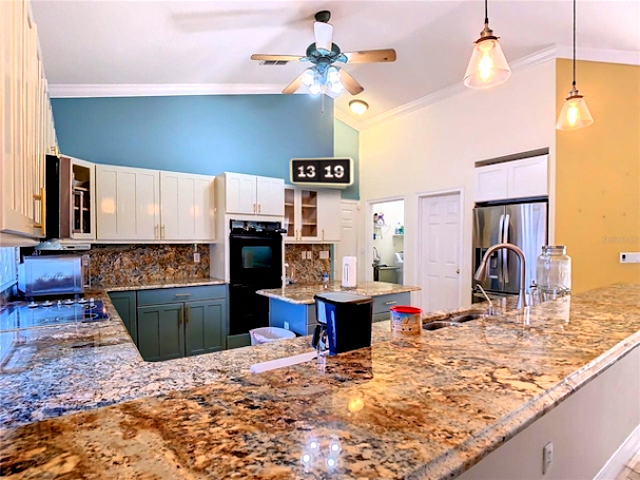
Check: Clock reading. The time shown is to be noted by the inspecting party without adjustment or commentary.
13:19
